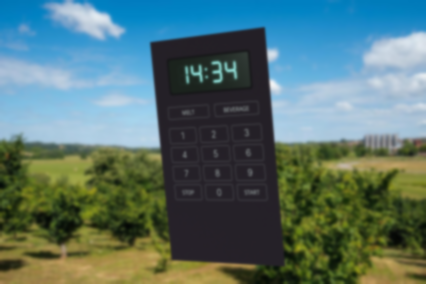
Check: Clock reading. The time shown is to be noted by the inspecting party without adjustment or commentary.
14:34
